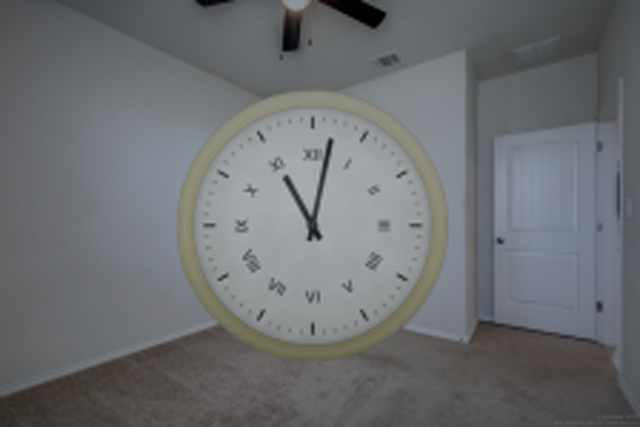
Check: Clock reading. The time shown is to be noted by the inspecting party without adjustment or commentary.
11:02
